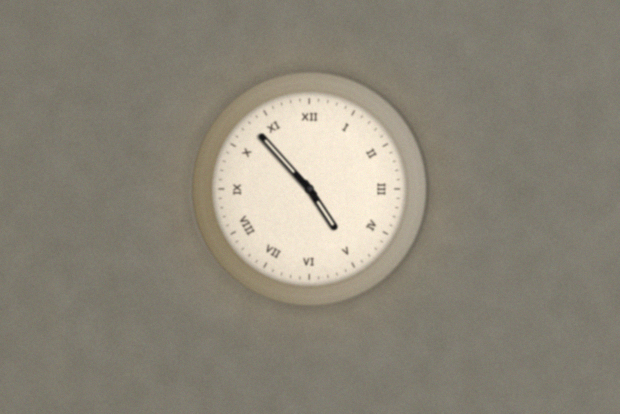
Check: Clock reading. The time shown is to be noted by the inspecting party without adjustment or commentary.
4:53
